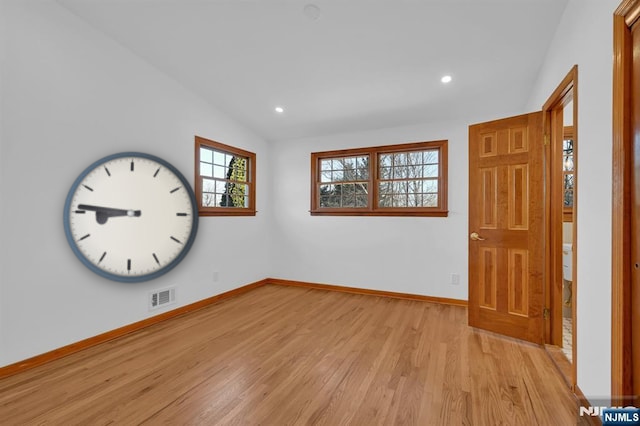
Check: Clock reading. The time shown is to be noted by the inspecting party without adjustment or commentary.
8:46
